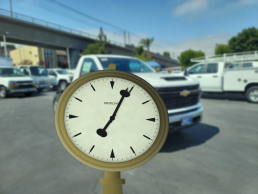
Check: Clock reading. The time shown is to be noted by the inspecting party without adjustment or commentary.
7:04
